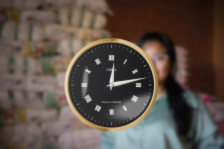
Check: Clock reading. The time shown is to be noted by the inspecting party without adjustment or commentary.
12:13
